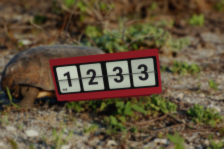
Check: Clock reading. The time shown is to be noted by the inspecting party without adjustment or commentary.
12:33
